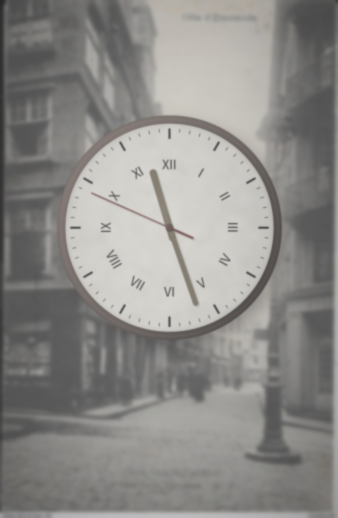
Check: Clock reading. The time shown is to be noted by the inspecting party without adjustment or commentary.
11:26:49
